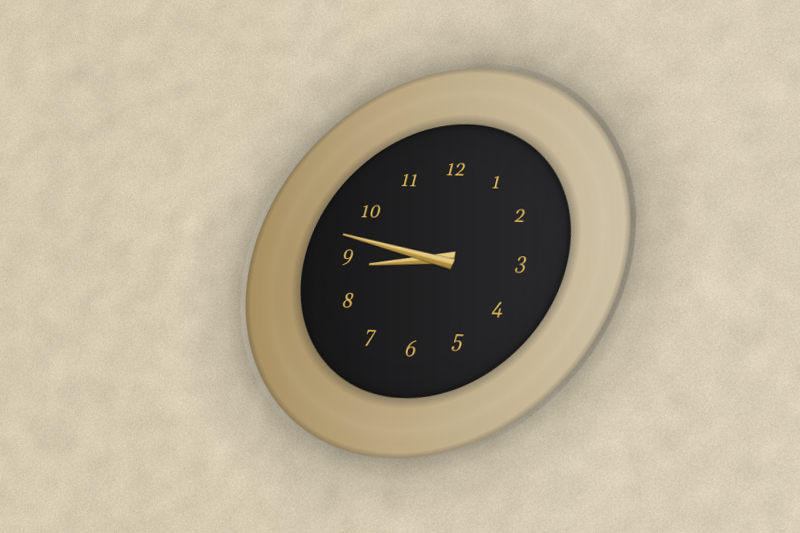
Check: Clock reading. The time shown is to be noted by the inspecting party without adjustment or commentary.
8:47
